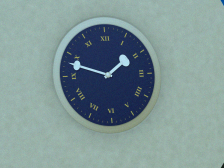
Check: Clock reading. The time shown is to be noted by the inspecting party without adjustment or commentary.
1:48
